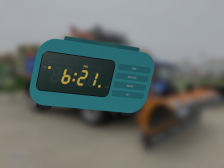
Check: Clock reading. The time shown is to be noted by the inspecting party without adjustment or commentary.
6:21
